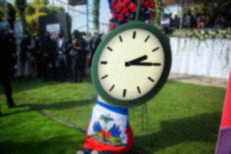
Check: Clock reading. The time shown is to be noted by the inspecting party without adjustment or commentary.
2:15
